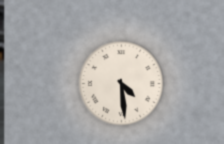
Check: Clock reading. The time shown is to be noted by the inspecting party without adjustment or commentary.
4:29
